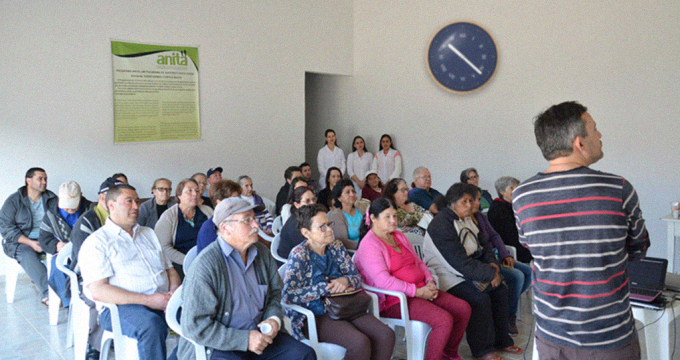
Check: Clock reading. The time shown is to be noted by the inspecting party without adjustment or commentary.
10:22
